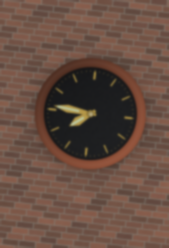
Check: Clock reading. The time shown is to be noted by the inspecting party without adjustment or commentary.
7:46
